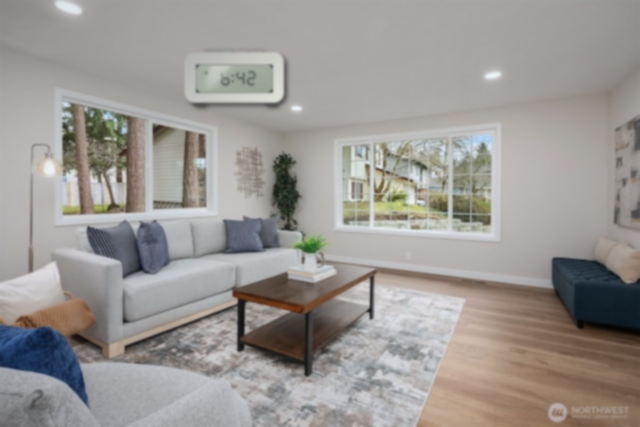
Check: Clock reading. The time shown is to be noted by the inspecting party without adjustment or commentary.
6:42
